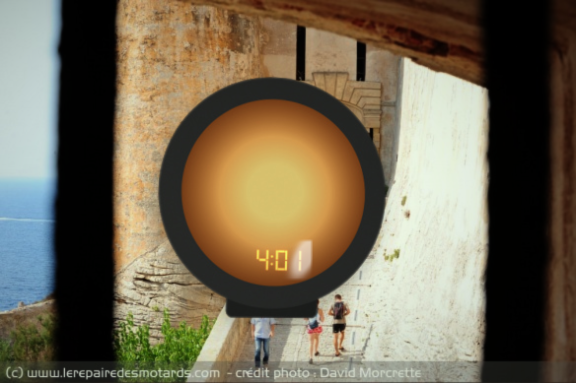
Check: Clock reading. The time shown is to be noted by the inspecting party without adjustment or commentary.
4:01
